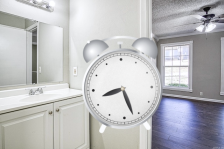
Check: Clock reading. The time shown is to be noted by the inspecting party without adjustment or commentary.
8:27
